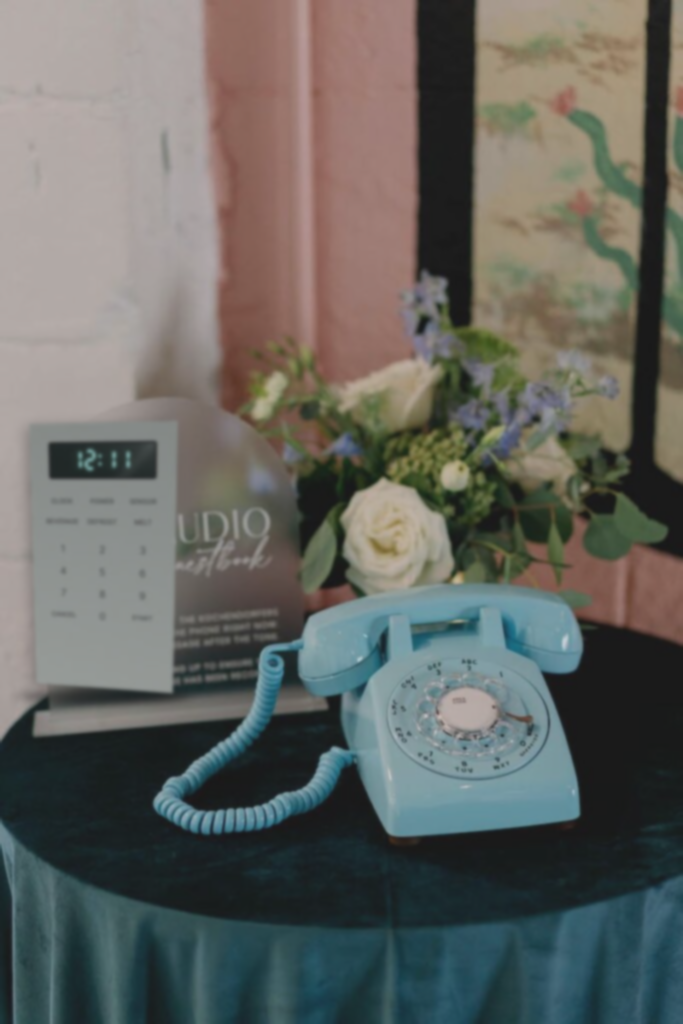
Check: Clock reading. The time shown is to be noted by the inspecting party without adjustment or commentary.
12:11
